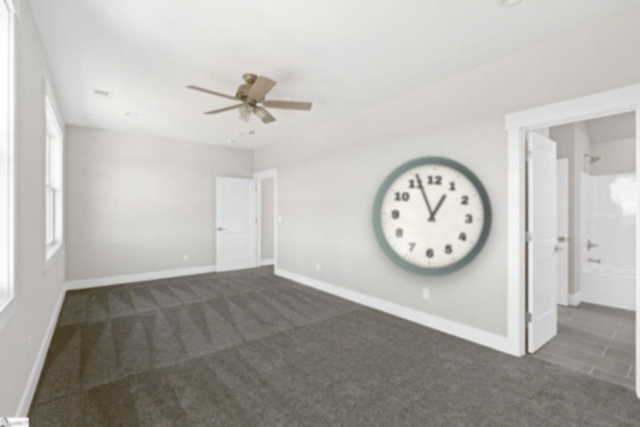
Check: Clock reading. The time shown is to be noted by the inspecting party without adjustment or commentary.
12:56
